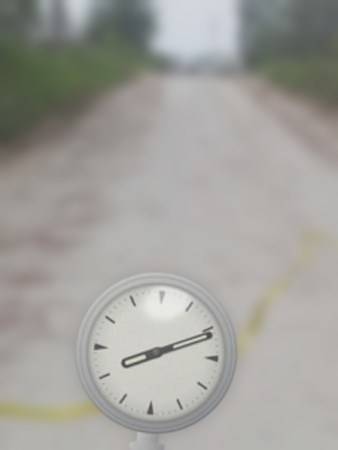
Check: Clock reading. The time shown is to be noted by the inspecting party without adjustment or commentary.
8:11
